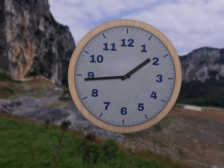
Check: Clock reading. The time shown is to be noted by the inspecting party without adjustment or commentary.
1:44
